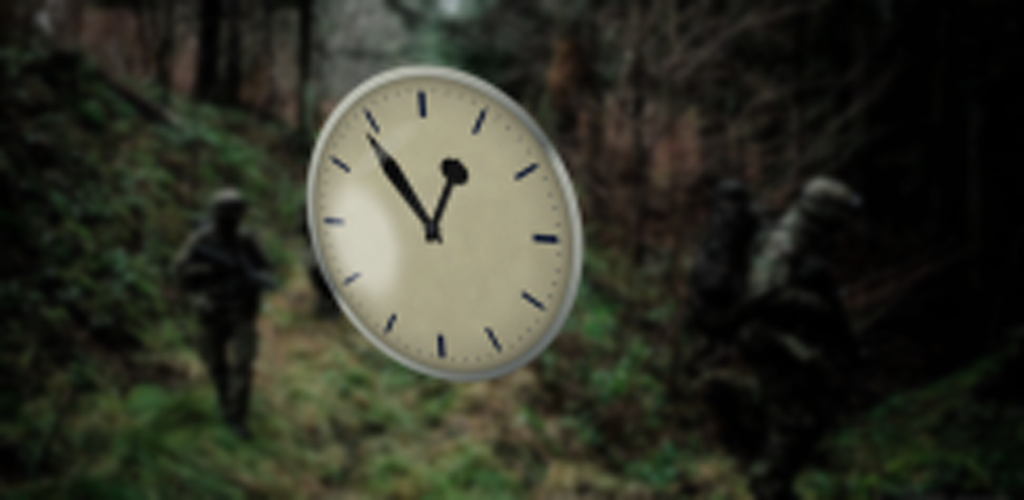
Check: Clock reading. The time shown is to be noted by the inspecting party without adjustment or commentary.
12:54
